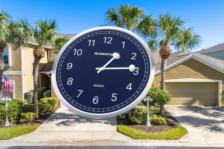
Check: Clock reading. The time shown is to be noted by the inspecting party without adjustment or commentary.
1:14
